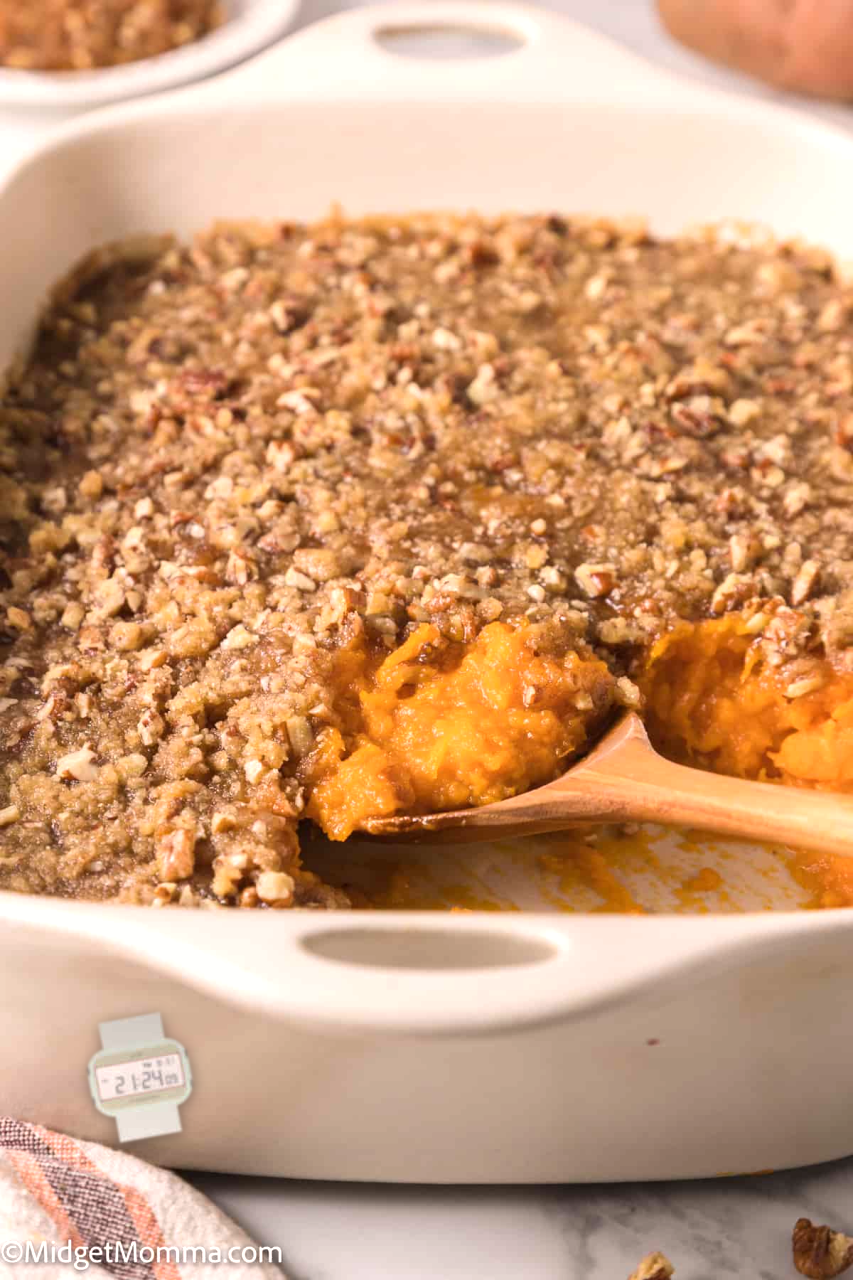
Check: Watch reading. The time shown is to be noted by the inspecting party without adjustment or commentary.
21:24
